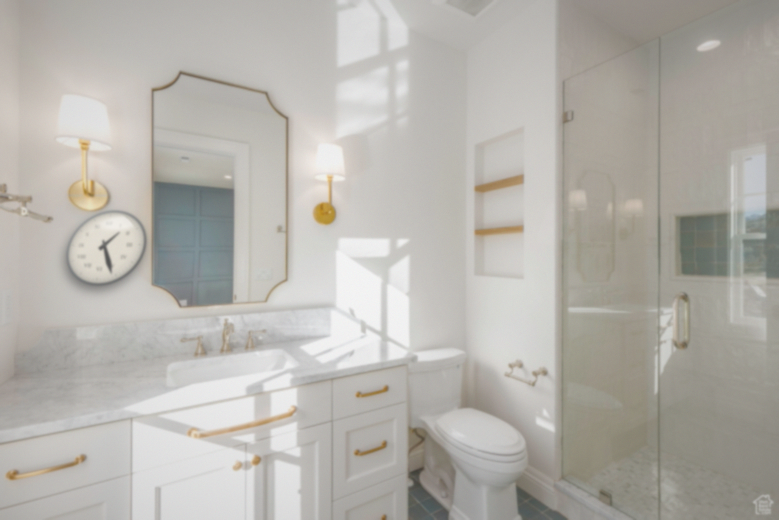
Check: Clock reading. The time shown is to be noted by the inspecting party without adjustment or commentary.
1:26
